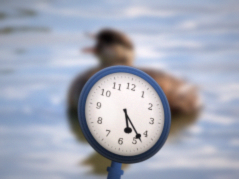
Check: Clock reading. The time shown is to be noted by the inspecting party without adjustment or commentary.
5:23
